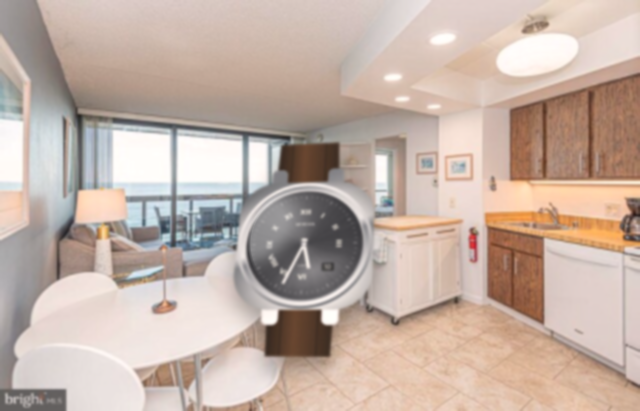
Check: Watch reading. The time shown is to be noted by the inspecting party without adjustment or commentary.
5:34
